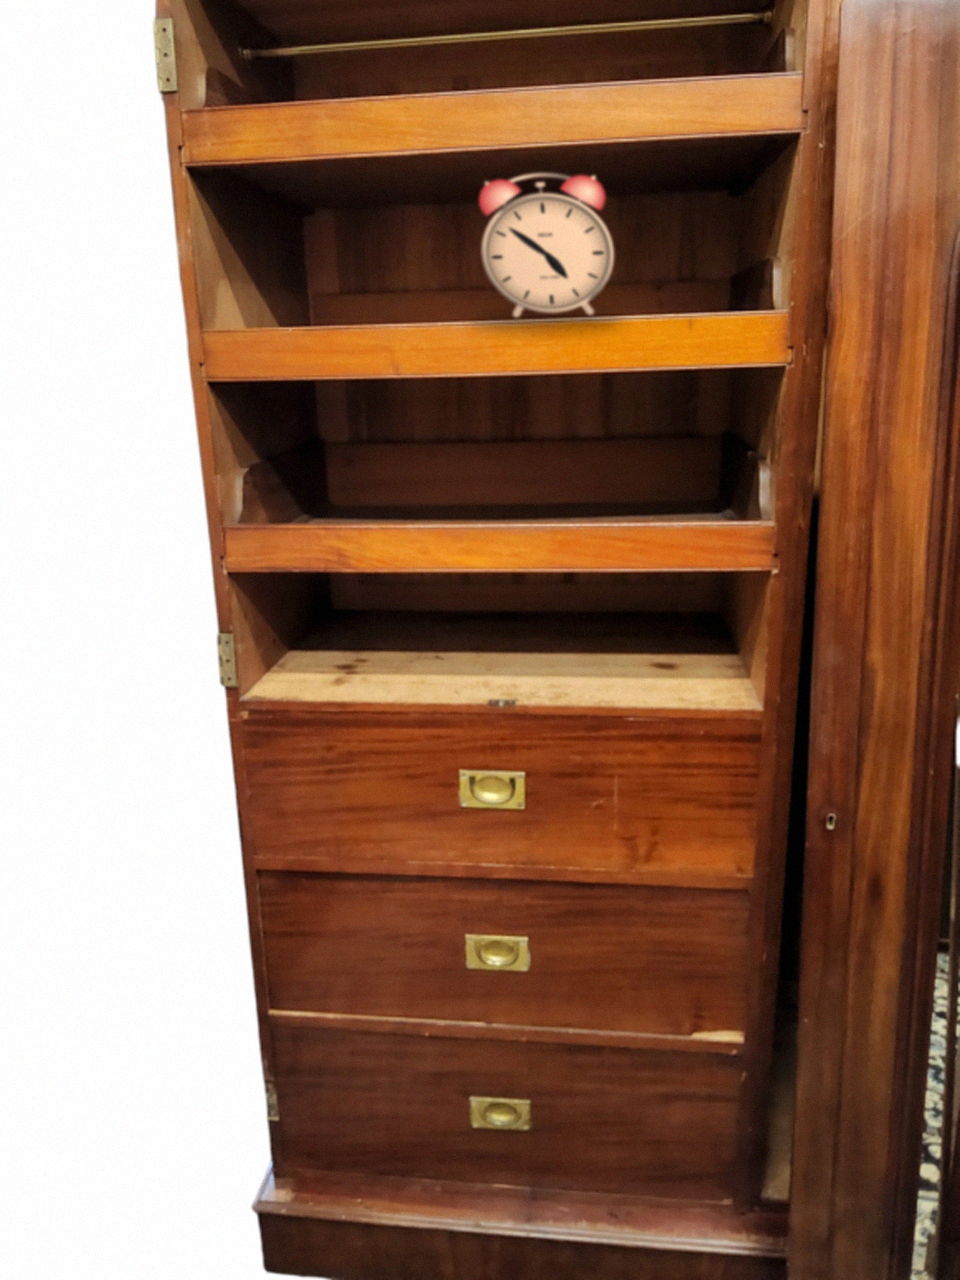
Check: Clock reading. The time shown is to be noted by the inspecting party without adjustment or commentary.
4:52
